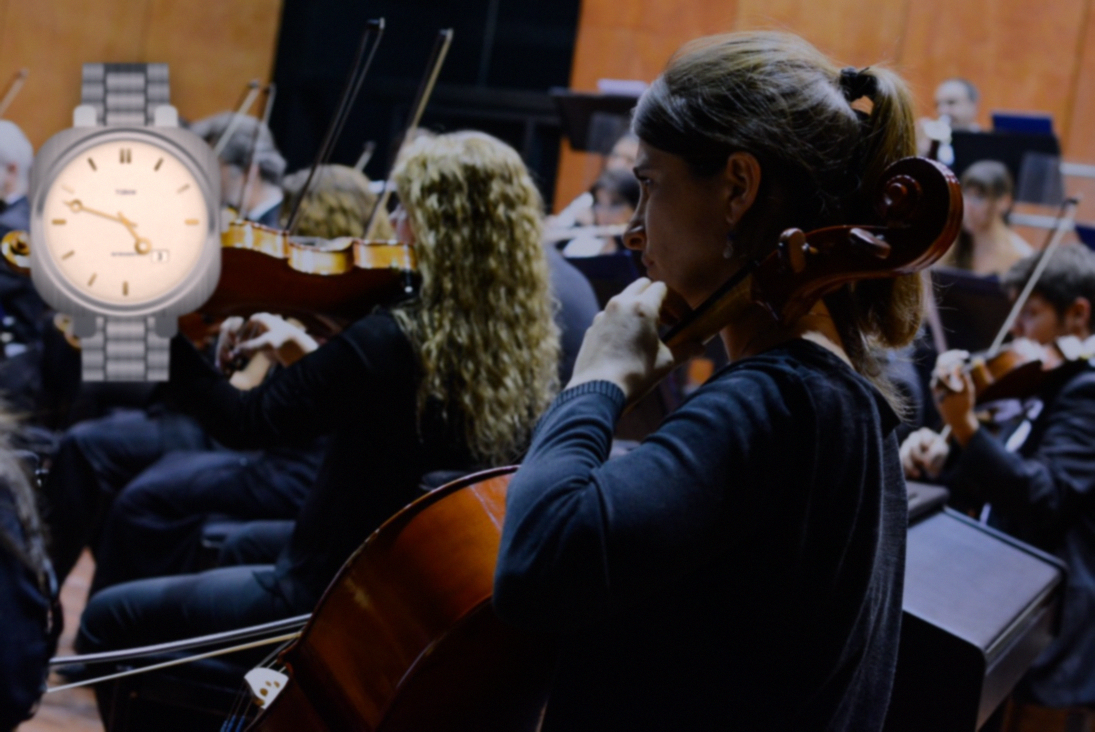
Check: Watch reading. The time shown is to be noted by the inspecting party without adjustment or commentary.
4:48
